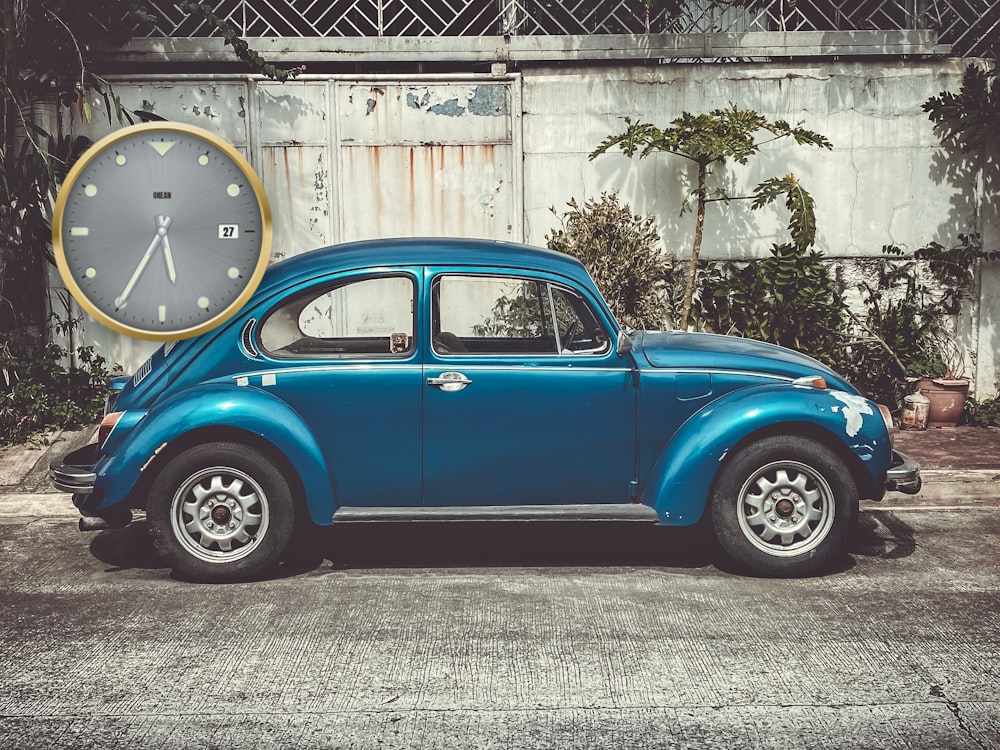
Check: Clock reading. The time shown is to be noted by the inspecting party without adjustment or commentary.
5:35
